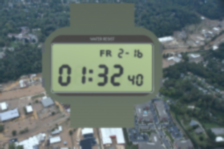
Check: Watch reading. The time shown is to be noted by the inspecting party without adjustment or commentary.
1:32:40
